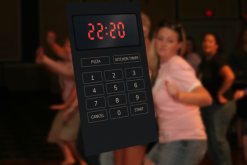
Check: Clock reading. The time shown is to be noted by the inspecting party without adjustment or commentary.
22:20
